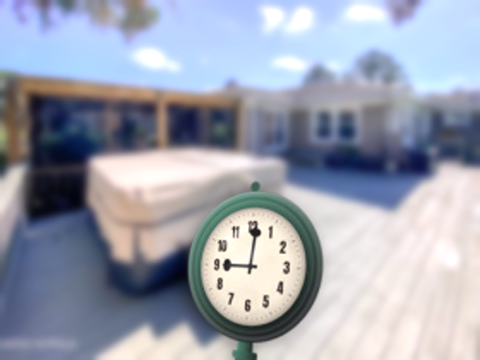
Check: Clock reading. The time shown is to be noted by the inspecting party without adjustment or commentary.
9:01
